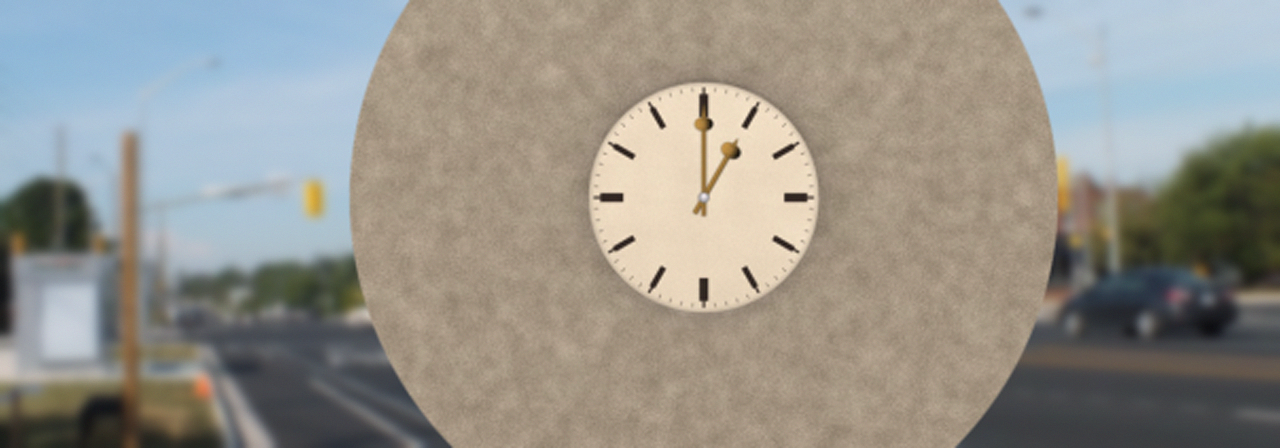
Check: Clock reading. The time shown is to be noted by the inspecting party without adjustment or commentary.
1:00
